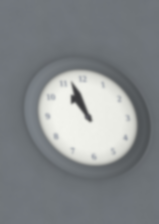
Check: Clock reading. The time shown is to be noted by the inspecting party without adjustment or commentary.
10:57
